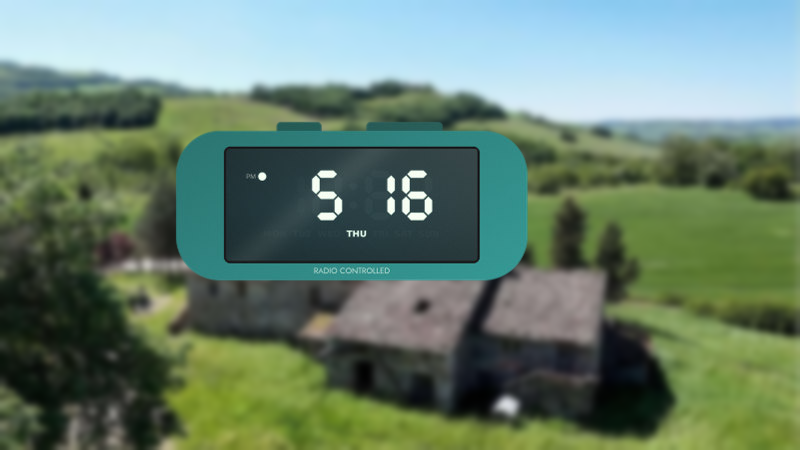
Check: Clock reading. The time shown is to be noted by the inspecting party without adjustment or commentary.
5:16
